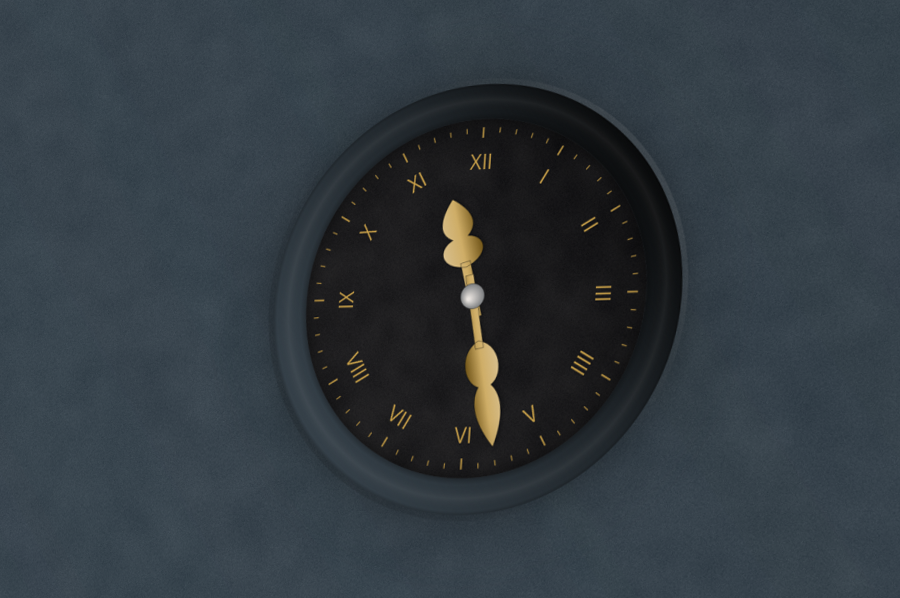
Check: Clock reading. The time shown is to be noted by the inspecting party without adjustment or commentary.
11:28
